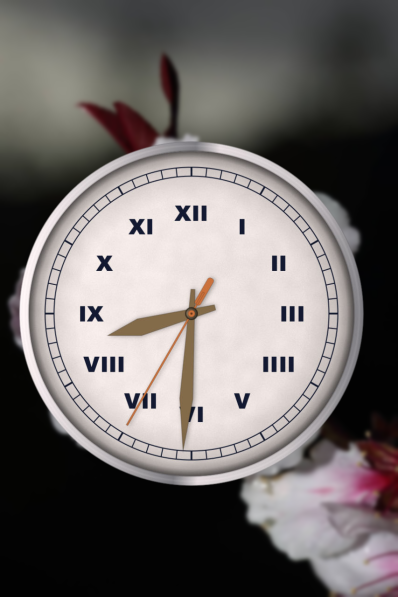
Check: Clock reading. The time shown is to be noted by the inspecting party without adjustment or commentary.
8:30:35
